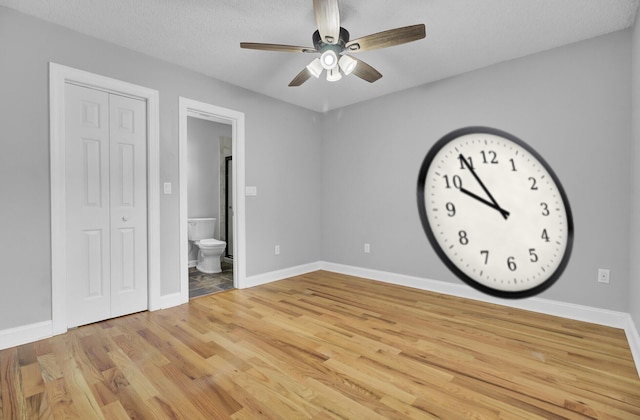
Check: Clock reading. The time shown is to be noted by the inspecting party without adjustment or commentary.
9:55
